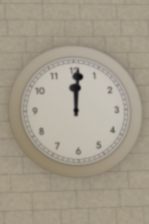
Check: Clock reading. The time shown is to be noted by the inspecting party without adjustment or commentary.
12:01
